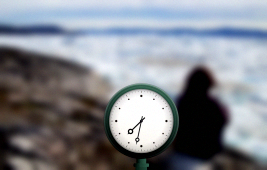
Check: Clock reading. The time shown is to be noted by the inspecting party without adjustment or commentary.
7:32
